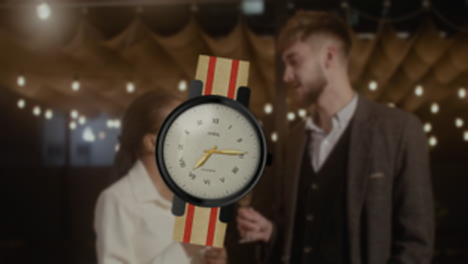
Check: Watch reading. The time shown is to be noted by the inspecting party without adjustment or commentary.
7:14
